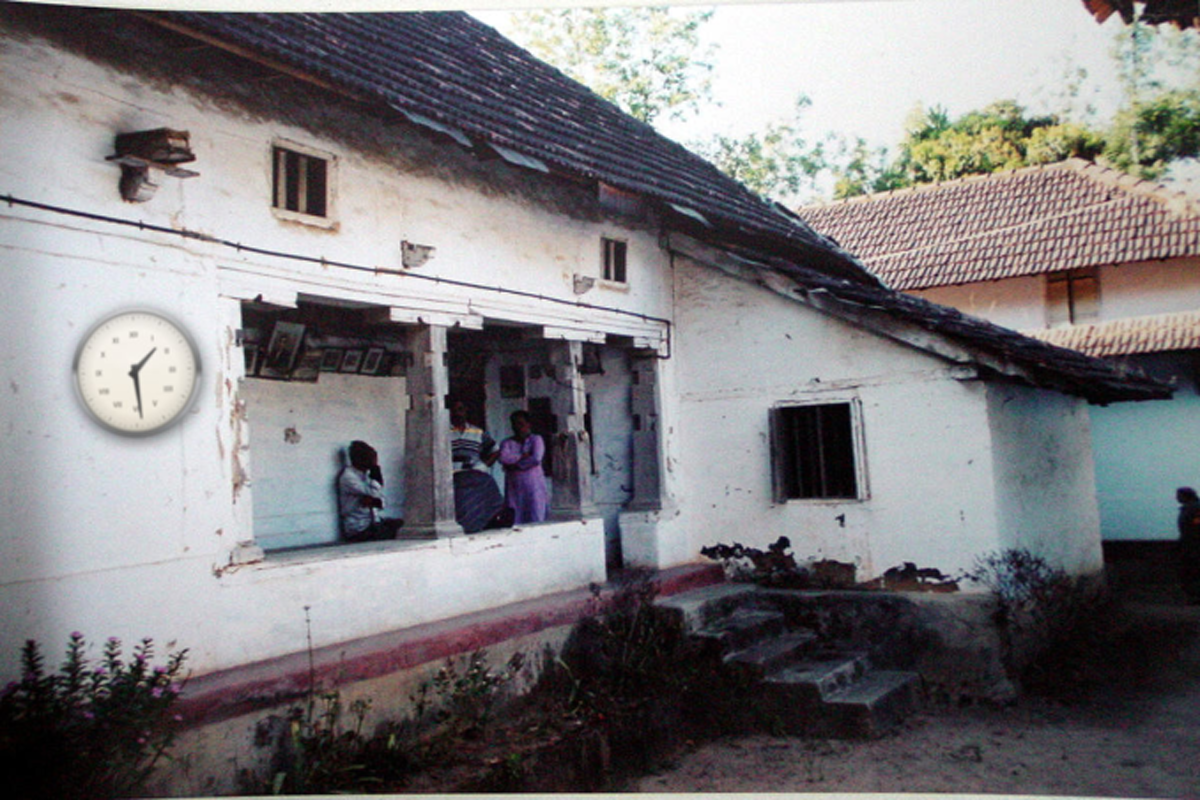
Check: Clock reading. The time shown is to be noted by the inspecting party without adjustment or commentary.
1:29
